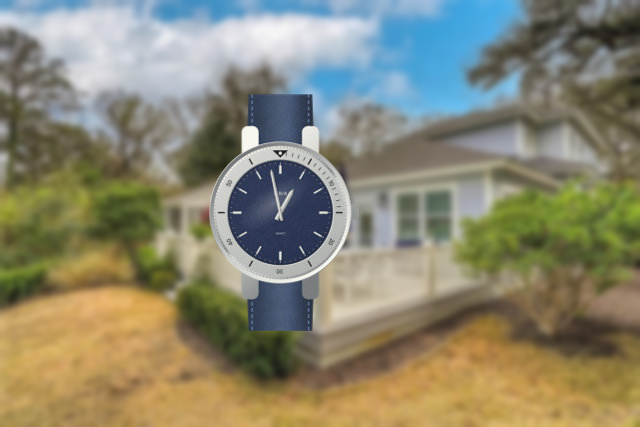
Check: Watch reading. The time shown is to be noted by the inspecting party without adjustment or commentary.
12:58
